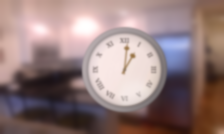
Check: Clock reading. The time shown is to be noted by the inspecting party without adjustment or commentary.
1:01
